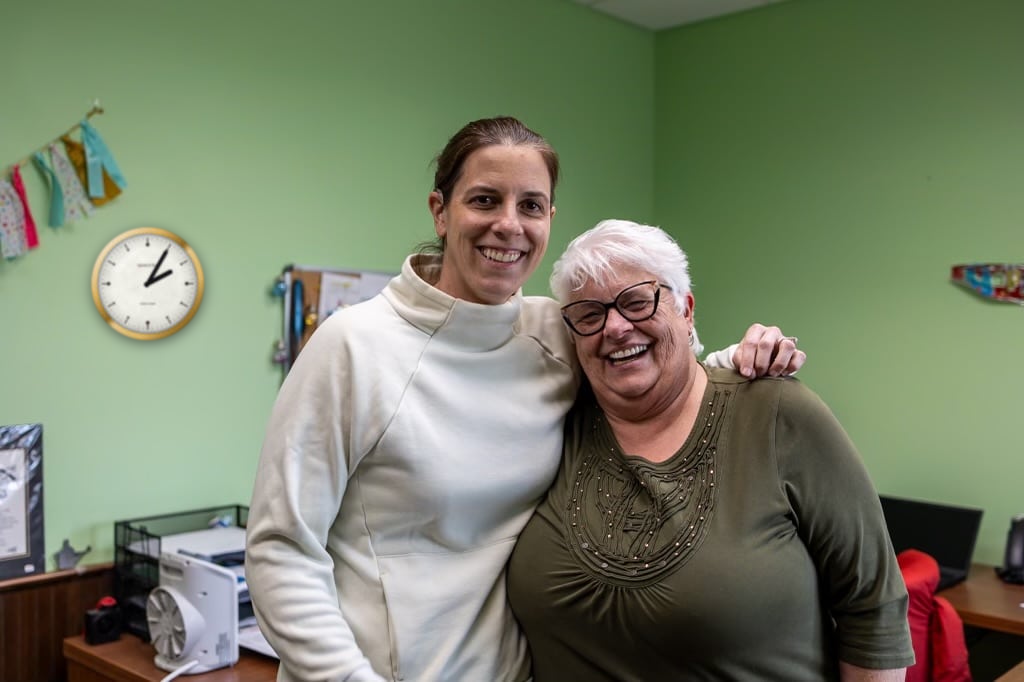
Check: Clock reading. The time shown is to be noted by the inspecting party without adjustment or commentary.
2:05
